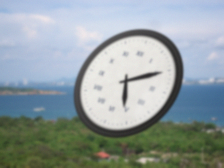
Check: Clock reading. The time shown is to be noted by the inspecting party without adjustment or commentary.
5:10
